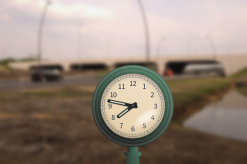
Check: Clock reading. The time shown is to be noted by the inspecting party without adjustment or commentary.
7:47
